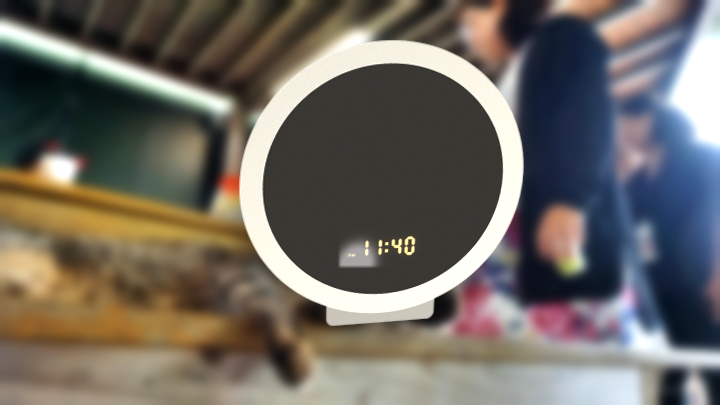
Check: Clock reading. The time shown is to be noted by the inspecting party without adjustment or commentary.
11:40
